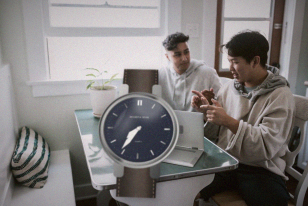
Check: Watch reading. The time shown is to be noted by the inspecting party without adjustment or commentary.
7:36
